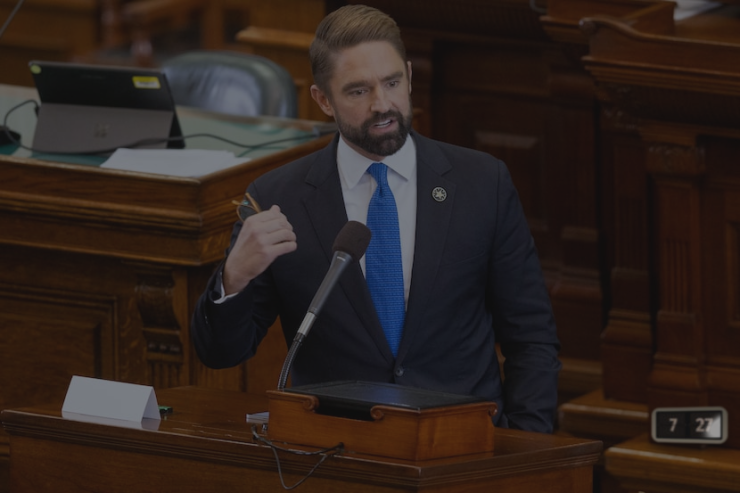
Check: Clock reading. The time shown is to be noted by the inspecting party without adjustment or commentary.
7:27
